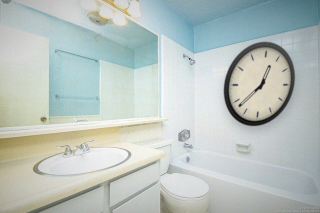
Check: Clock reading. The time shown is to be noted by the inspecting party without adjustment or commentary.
12:38
